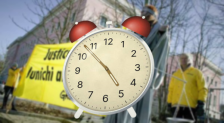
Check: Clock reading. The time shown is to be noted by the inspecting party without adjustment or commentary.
4:53
